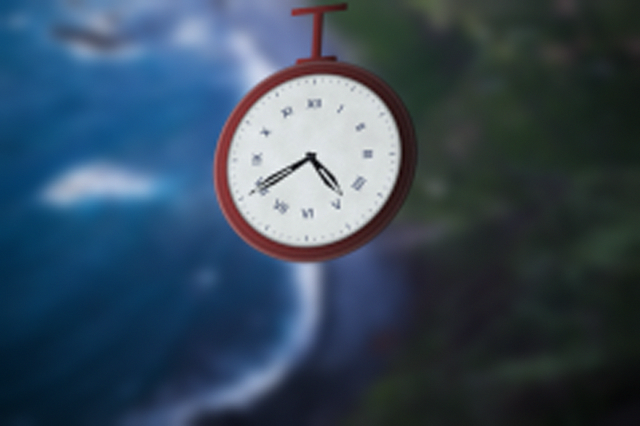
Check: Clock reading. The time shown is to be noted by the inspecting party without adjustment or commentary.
4:40
